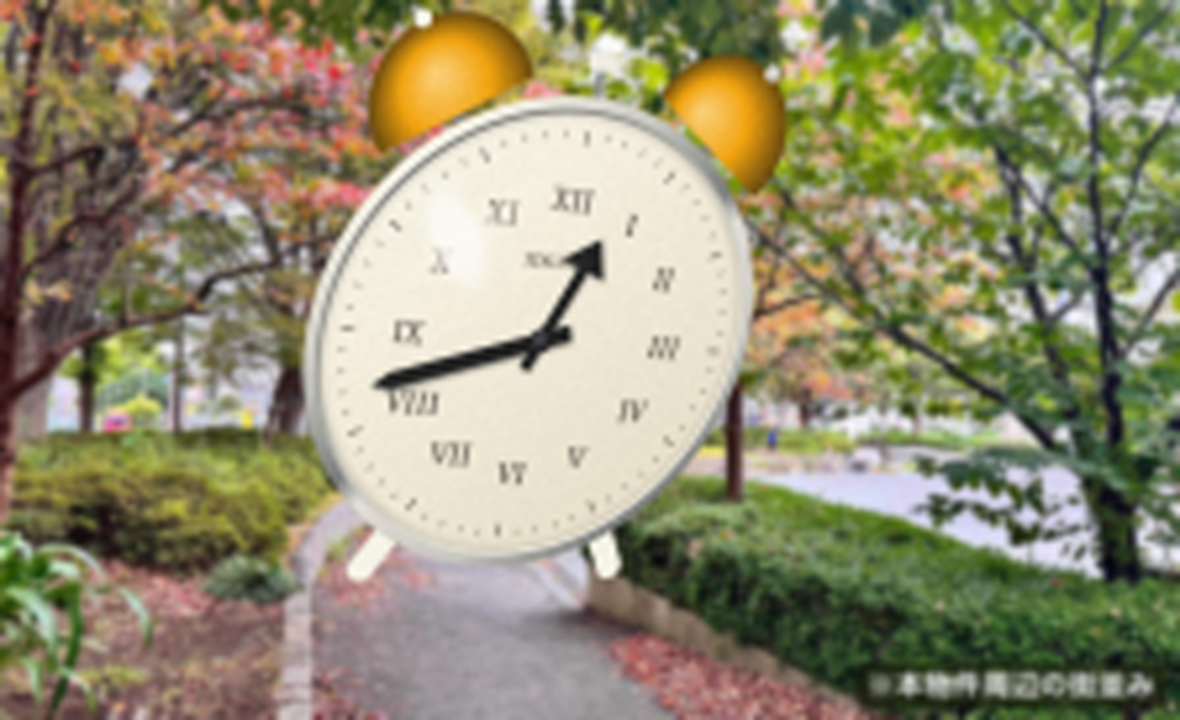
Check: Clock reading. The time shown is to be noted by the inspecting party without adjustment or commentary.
12:42
